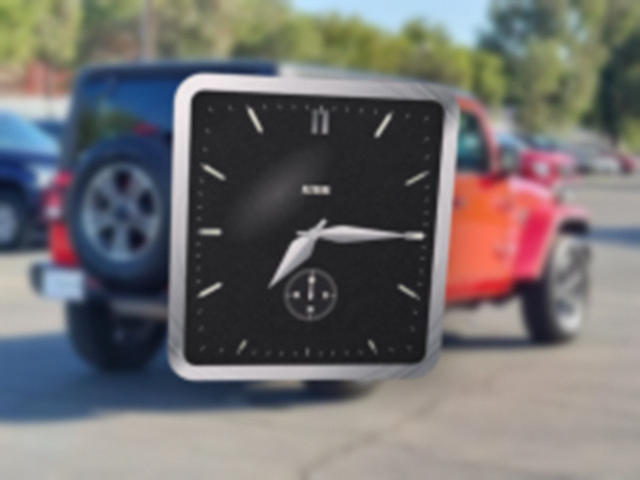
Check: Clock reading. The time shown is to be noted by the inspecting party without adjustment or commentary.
7:15
